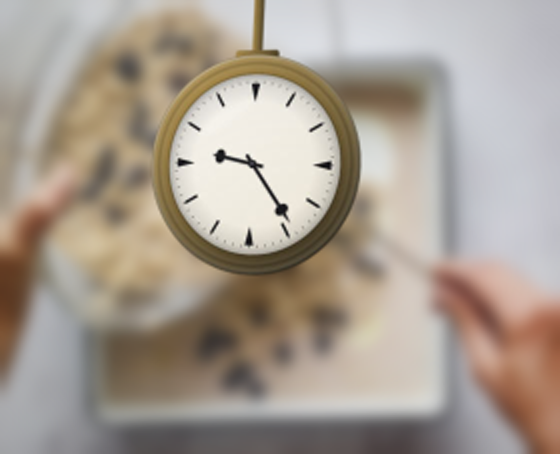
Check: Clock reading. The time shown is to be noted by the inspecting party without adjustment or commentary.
9:24
